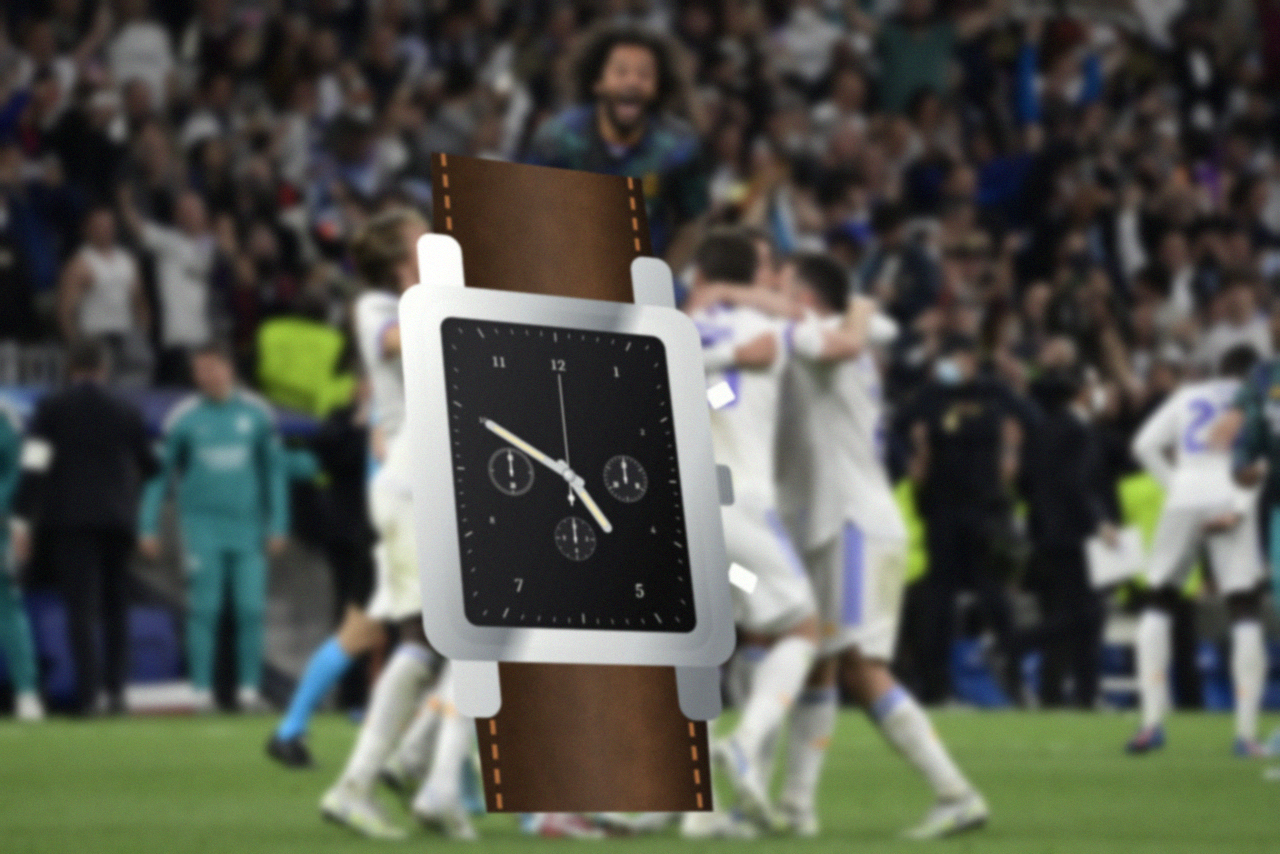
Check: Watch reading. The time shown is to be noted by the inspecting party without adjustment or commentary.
4:50
